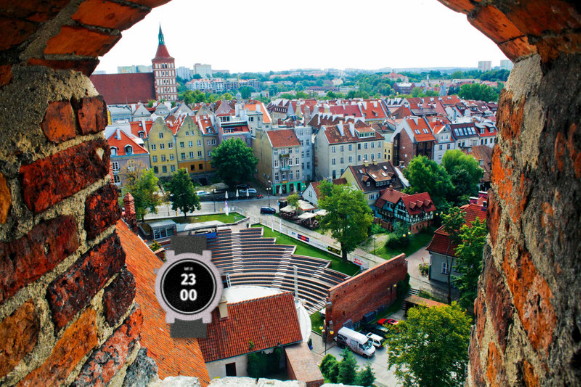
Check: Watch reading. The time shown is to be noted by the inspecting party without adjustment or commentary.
23:00
